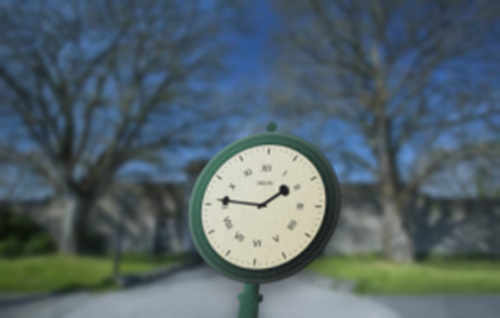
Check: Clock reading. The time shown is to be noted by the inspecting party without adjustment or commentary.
1:46
